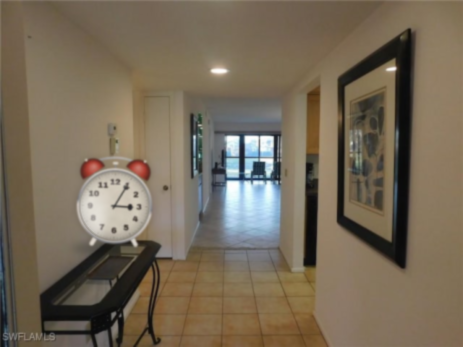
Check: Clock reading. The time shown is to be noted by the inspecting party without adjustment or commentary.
3:05
